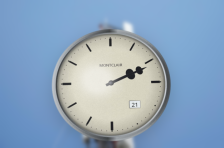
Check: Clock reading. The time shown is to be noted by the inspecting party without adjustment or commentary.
2:11
